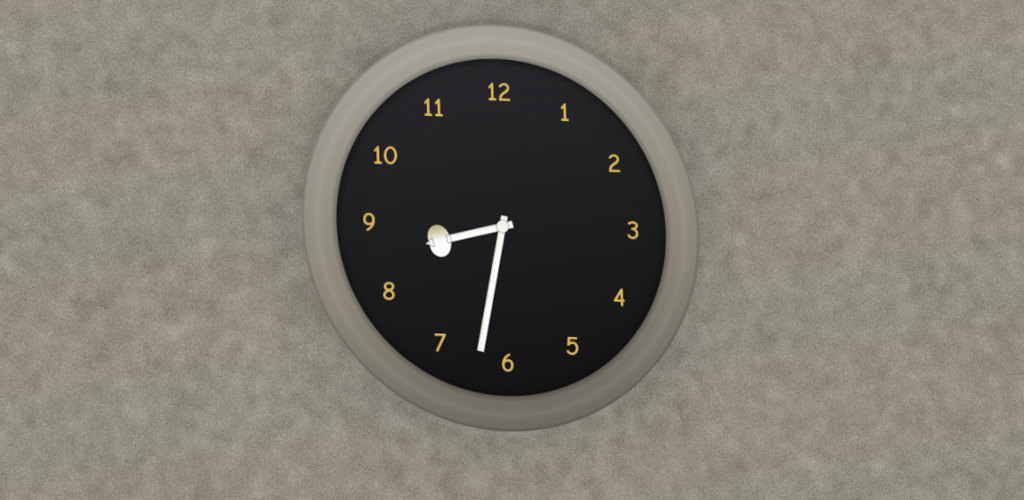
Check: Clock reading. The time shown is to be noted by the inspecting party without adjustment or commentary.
8:32
